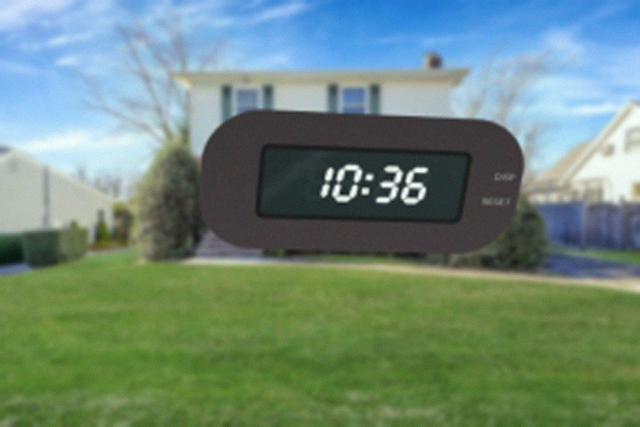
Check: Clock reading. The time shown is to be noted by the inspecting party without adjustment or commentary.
10:36
